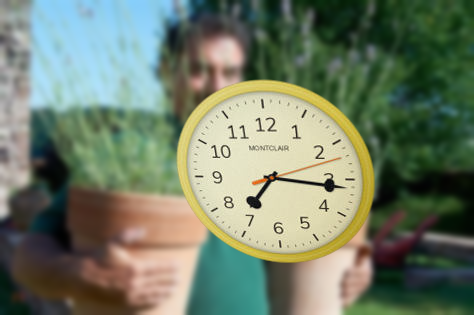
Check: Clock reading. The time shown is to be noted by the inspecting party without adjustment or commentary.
7:16:12
